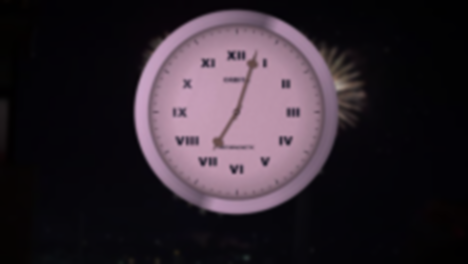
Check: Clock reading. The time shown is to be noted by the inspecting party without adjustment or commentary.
7:03
